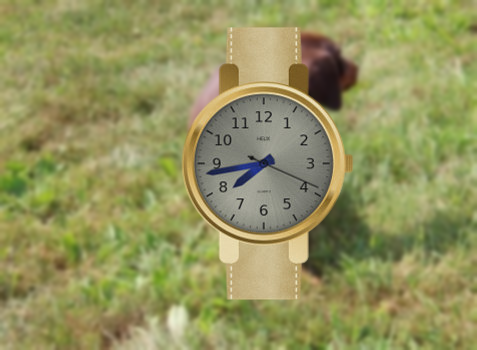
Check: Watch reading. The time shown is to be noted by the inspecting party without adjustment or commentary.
7:43:19
